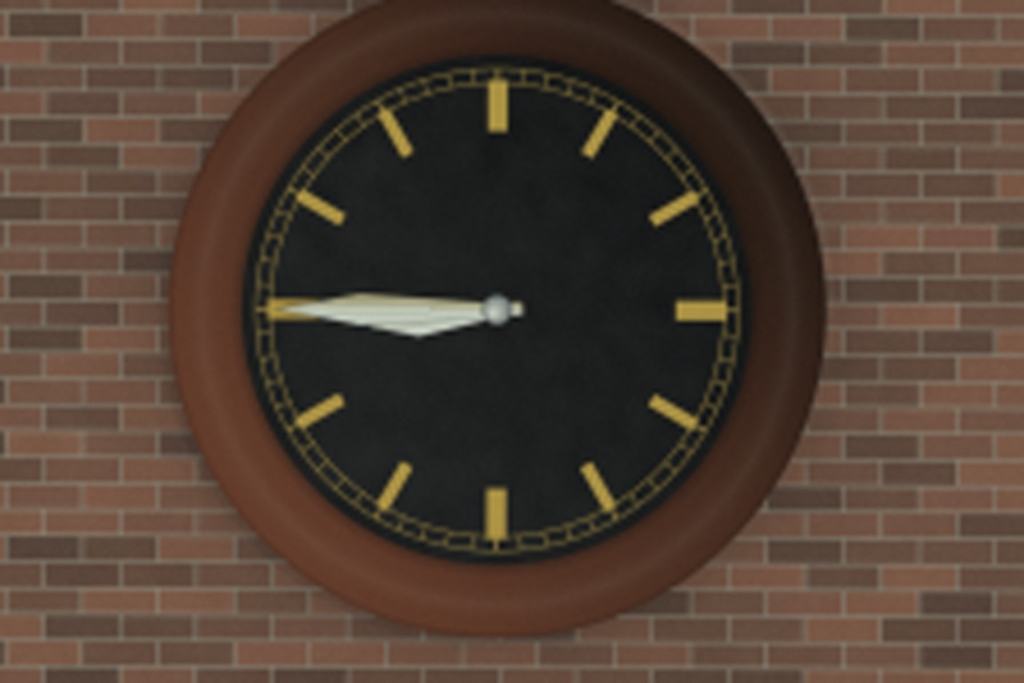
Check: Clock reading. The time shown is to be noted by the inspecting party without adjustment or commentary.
8:45
